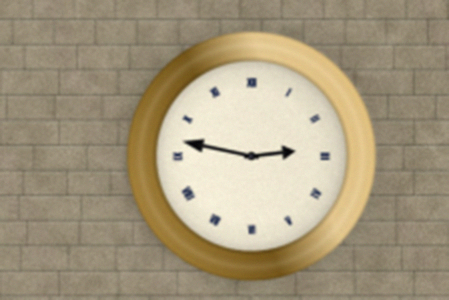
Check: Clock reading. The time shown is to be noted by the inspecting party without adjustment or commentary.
2:47
